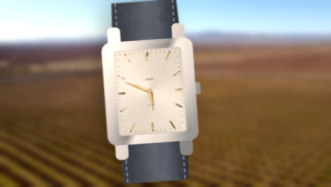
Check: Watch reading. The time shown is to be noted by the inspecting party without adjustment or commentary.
5:49
